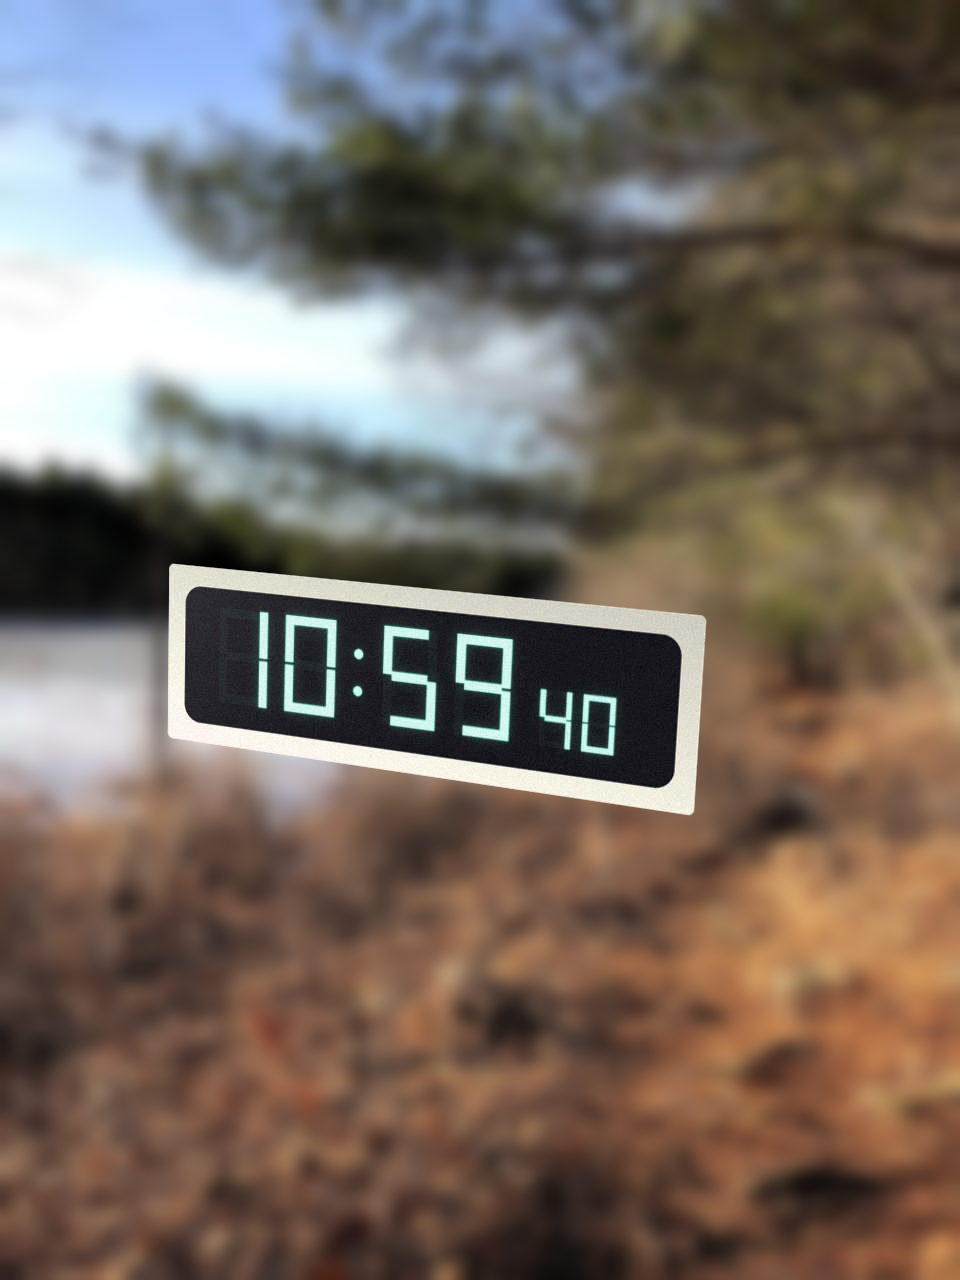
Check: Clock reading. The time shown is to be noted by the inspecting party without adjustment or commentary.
10:59:40
